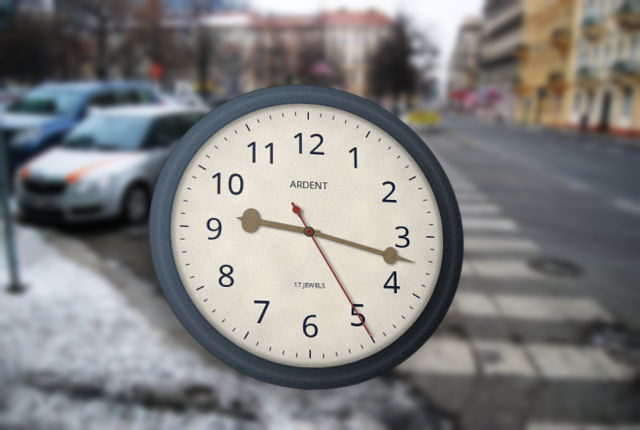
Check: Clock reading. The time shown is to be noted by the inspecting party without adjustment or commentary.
9:17:25
